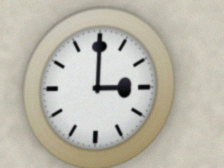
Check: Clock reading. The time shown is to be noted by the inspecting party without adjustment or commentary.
3:00
